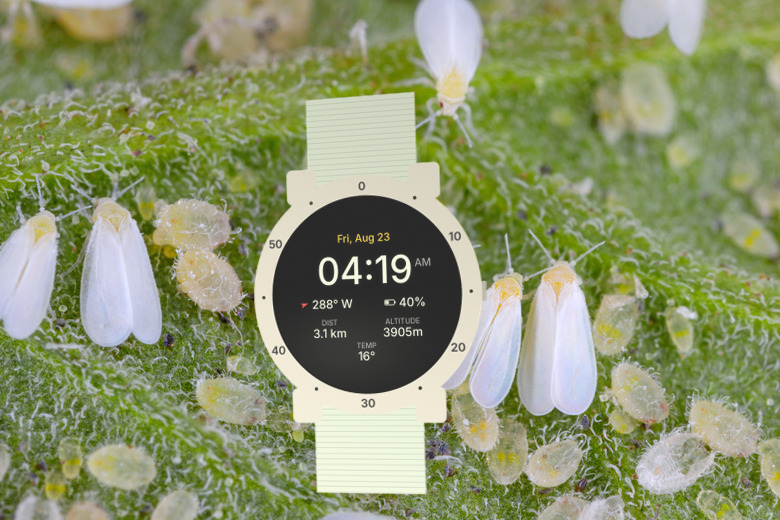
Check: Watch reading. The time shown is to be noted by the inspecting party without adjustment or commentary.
4:19
